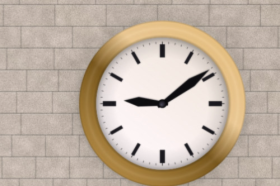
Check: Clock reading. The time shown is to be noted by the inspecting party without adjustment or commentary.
9:09
